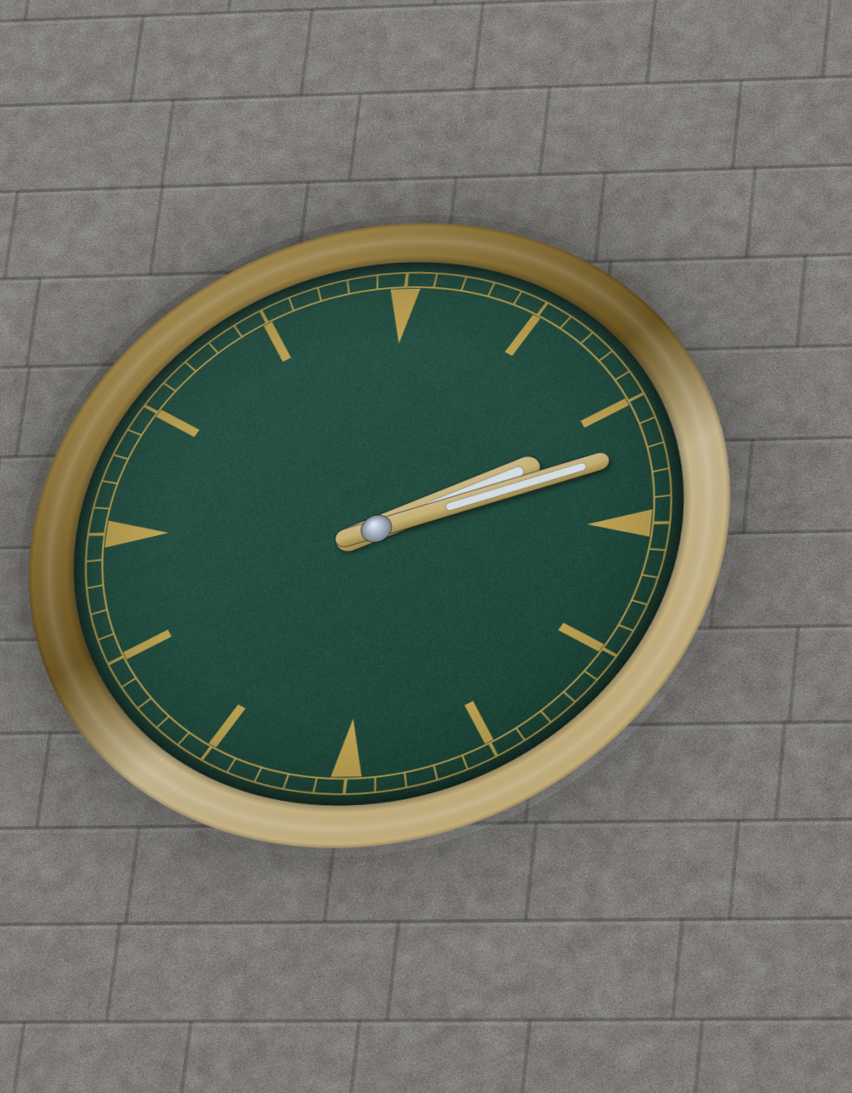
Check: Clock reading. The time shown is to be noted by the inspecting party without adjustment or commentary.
2:12
